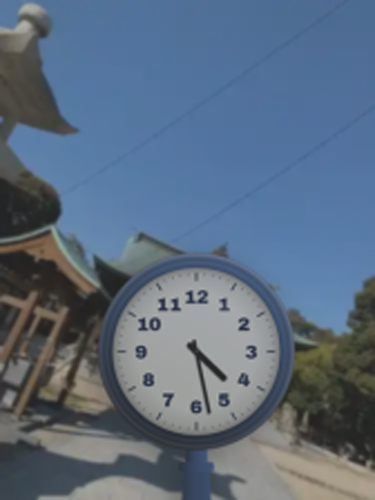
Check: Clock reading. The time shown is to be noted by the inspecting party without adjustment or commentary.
4:28
